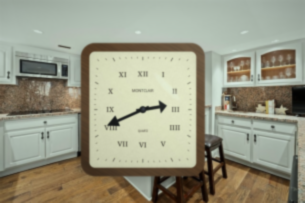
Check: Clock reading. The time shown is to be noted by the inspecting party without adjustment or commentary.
2:41
